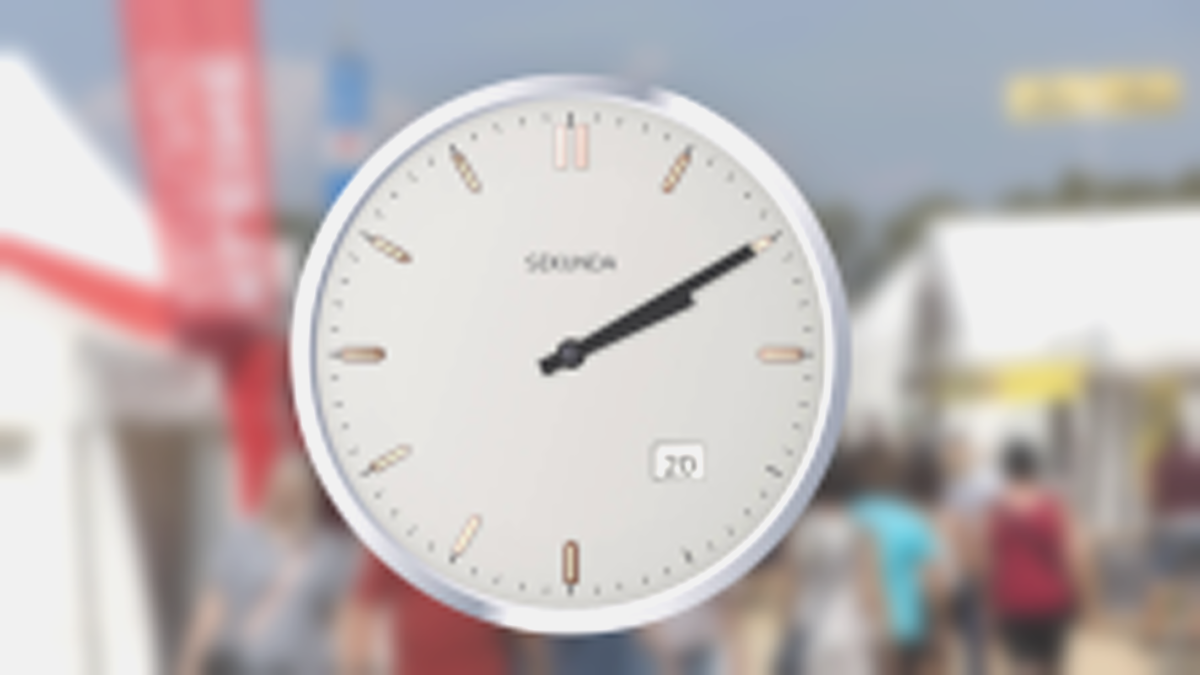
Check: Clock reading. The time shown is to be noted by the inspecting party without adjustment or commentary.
2:10
